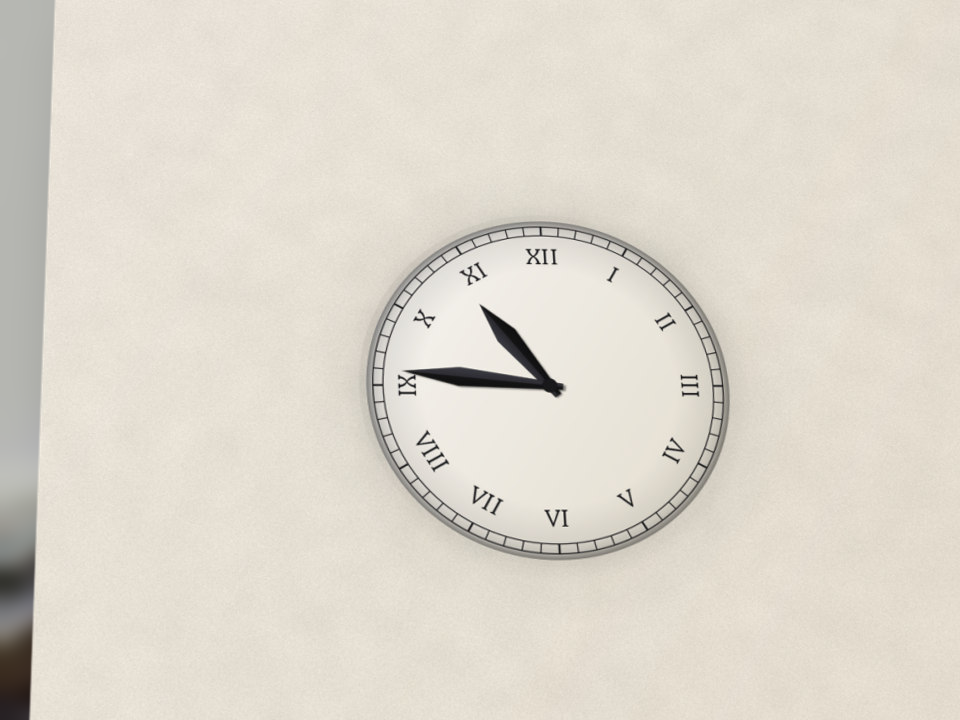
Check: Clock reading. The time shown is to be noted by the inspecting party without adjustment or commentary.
10:46
